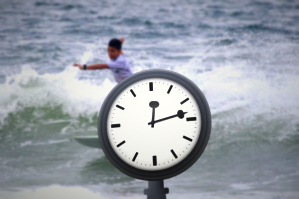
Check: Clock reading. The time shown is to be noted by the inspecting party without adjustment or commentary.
12:13
